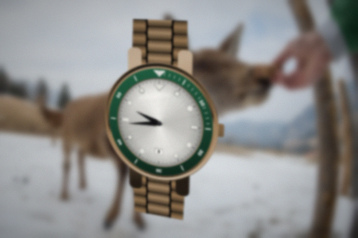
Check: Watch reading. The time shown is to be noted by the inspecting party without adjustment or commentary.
9:44
